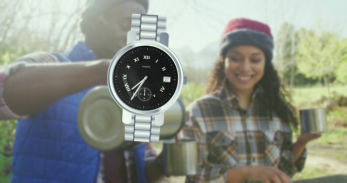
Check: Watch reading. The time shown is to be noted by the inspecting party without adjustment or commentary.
7:35
